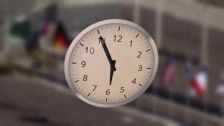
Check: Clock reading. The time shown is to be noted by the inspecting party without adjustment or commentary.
5:55
